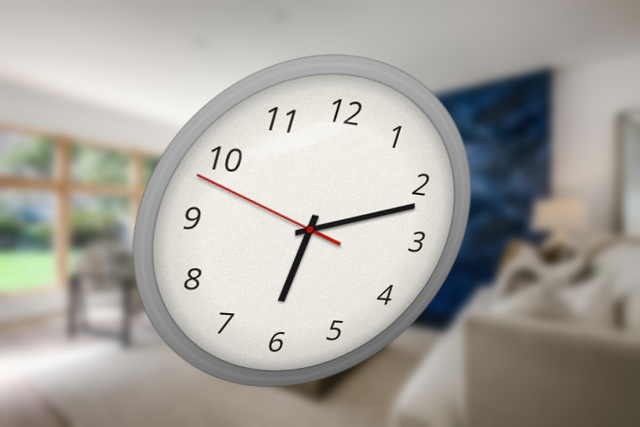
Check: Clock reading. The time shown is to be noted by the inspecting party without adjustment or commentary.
6:11:48
